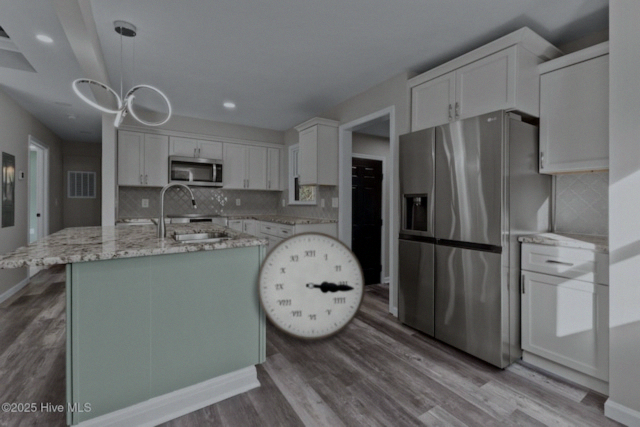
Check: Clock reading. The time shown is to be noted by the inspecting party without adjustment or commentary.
3:16
